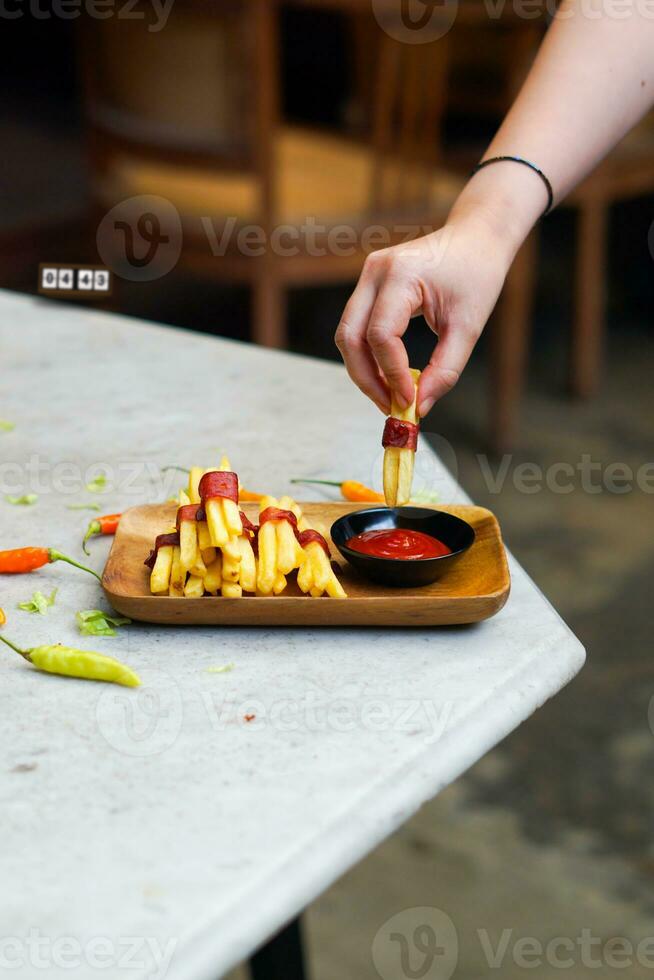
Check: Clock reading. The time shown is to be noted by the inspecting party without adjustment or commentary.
4:43
